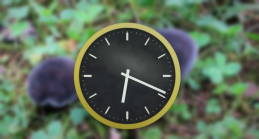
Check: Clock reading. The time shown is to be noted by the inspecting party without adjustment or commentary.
6:19
